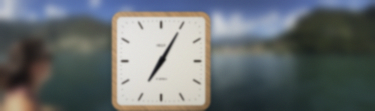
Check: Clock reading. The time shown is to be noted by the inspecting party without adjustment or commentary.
7:05
